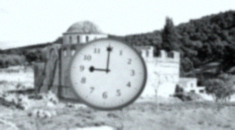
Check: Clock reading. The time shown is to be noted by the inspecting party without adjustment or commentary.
9:00
